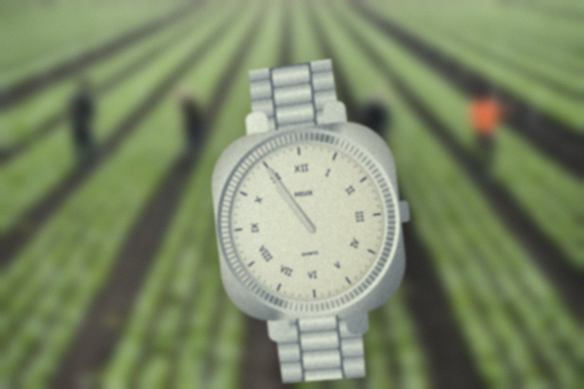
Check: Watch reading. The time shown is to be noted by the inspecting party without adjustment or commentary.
10:55
